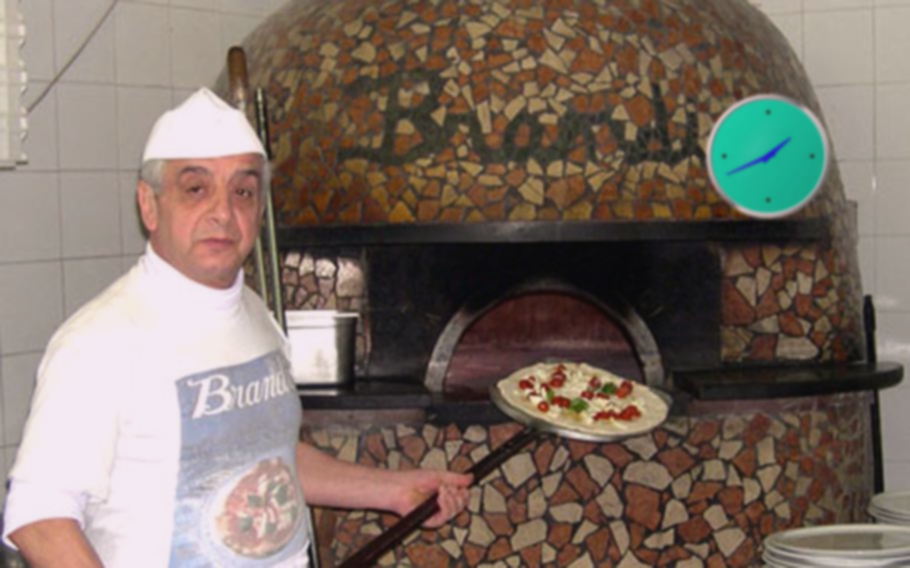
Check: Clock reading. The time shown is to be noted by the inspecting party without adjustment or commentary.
1:41
